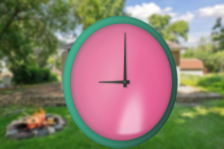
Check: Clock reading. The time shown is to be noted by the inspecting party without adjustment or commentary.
9:00
